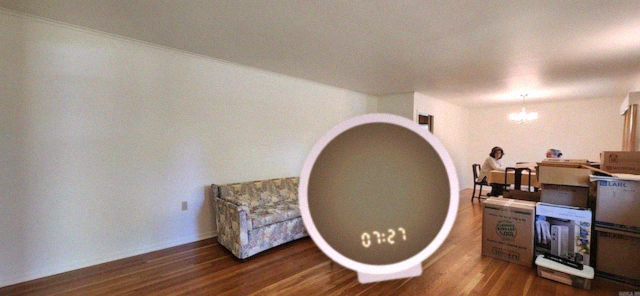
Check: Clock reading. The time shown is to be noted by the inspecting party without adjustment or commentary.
7:27
